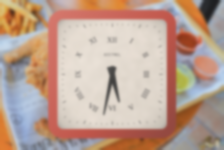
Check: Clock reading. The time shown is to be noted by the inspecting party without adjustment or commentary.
5:32
